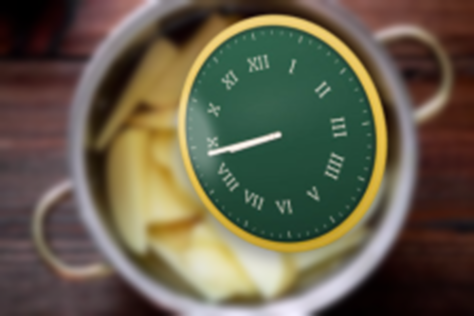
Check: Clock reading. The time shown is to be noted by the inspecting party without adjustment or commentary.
8:44
